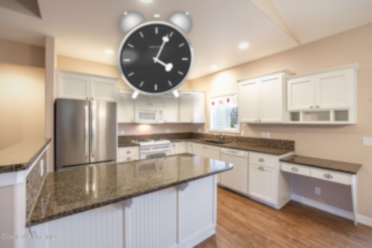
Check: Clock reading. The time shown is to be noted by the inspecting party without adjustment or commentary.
4:04
